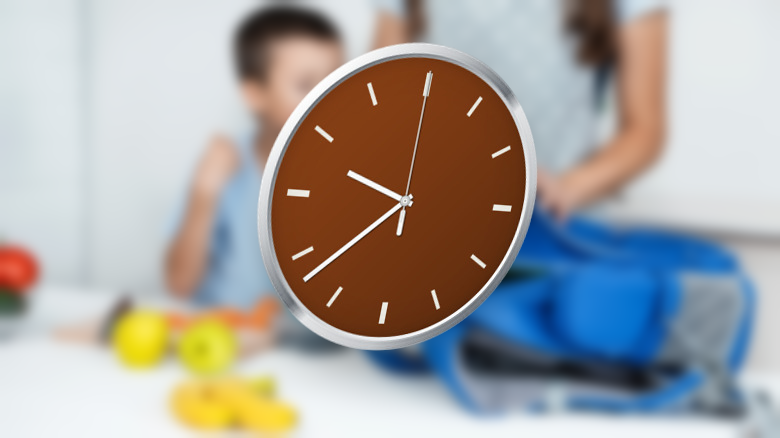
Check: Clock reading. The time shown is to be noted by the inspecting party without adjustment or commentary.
9:38:00
